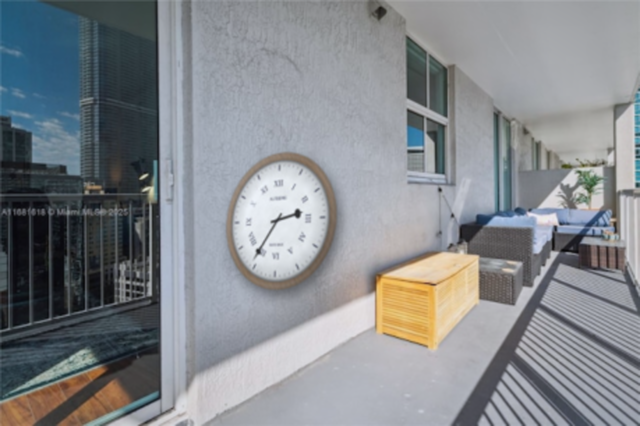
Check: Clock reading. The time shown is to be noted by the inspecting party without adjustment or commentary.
2:36
